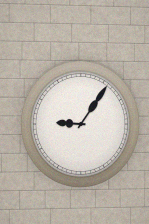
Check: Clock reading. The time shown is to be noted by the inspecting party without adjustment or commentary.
9:06
